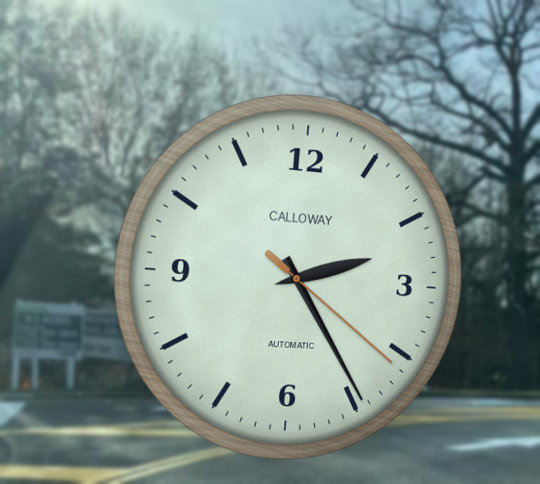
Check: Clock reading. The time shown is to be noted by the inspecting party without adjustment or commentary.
2:24:21
